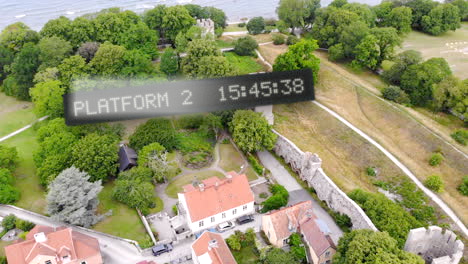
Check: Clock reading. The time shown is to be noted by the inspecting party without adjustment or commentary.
15:45:38
